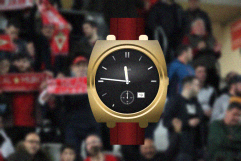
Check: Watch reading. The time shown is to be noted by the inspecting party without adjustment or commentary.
11:46
